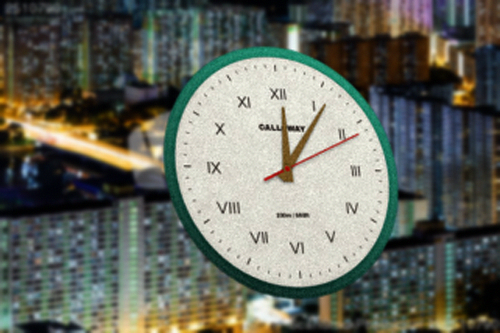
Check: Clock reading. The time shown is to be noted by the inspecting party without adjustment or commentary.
12:06:11
